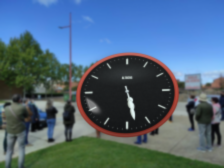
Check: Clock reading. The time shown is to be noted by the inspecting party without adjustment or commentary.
5:28
